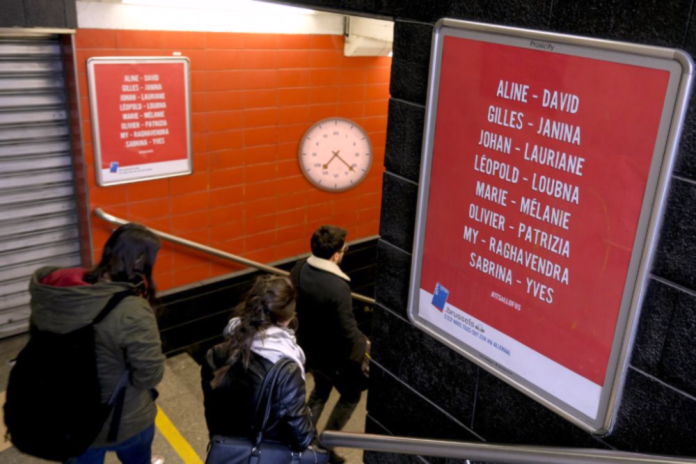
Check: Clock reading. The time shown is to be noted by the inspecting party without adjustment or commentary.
7:22
